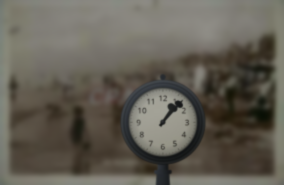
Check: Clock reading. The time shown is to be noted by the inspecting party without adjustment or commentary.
1:07
